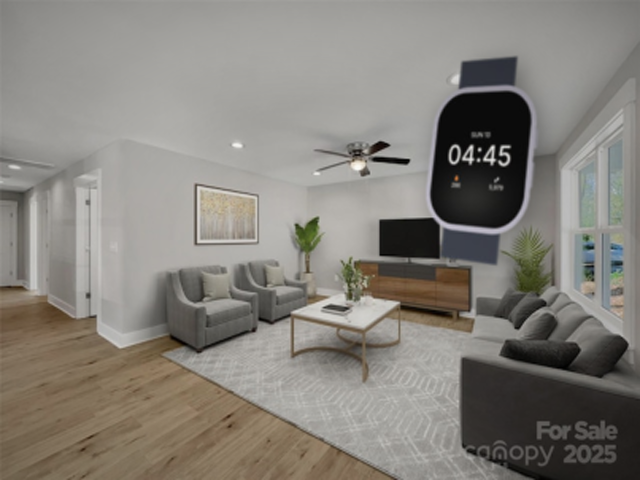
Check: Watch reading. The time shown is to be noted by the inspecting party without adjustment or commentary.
4:45
